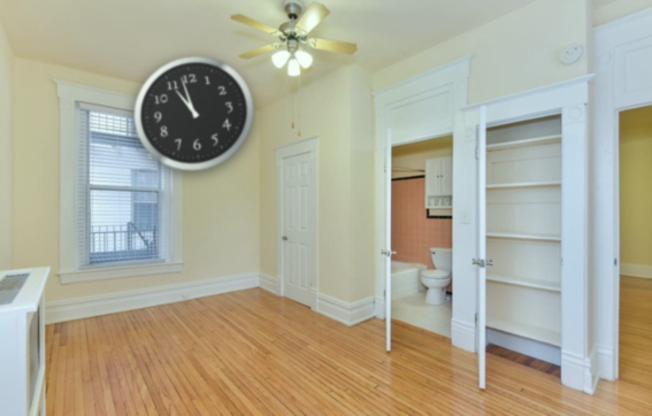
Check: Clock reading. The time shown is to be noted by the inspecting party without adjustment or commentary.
10:58
